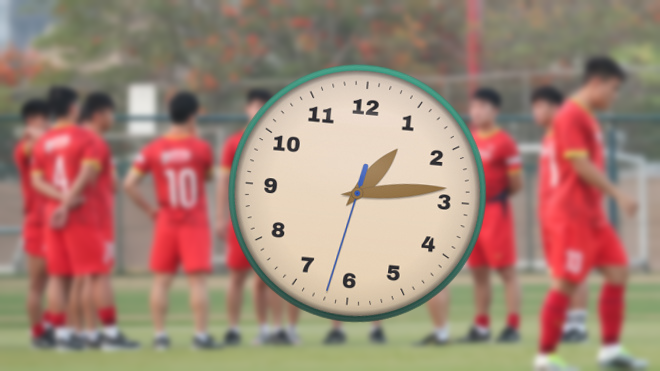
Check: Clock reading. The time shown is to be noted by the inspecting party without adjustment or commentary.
1:13:32
